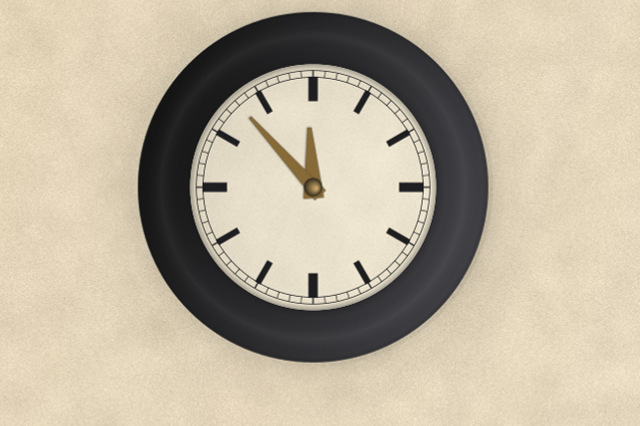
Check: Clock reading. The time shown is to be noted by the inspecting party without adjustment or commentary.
11:53
